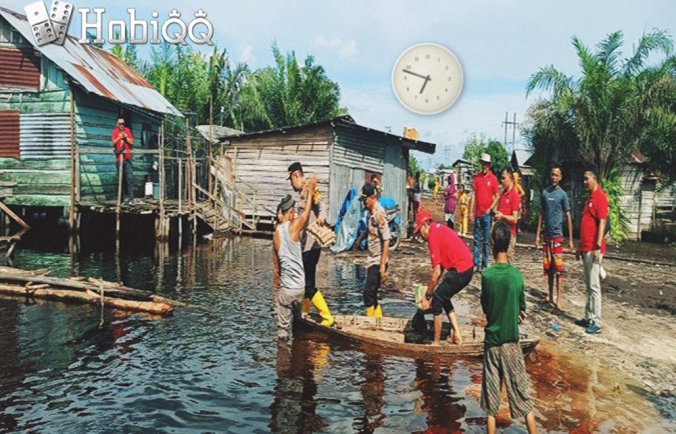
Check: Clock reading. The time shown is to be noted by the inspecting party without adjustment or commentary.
6:48
